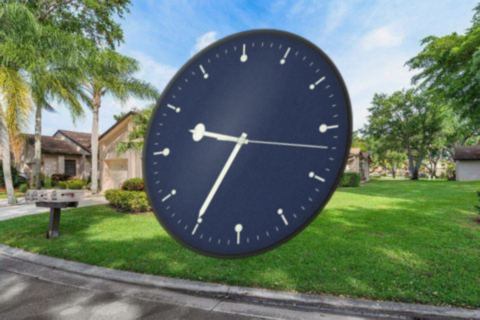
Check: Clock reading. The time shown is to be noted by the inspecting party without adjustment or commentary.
9:35:17
